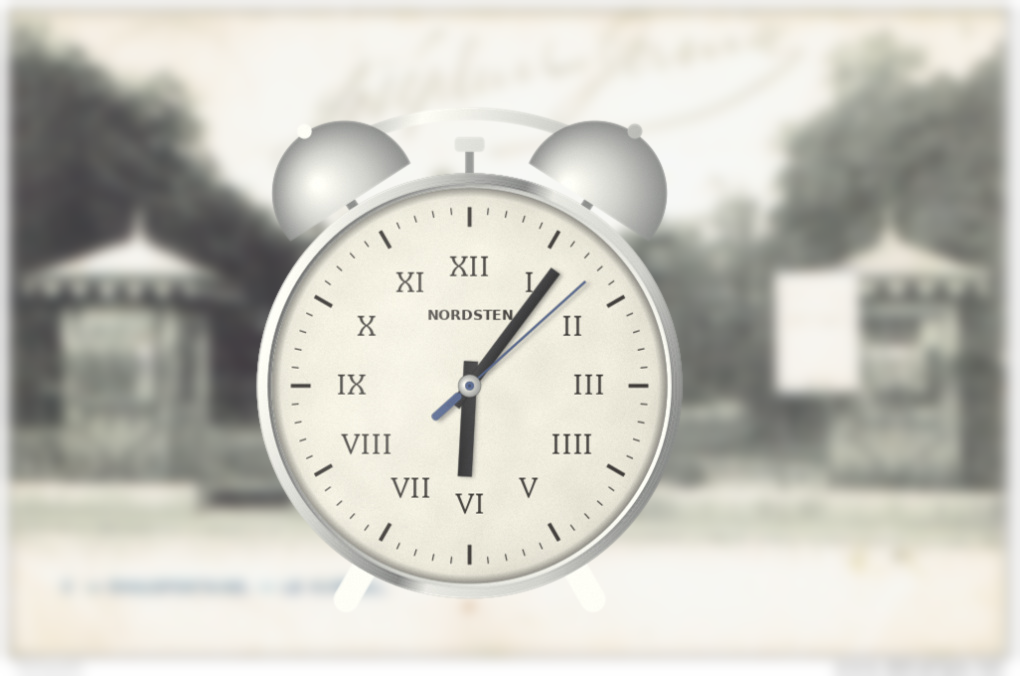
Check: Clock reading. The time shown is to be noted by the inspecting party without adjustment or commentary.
6:06:08
